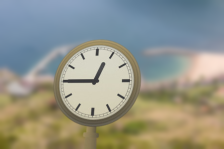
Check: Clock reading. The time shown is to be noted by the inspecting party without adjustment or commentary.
12:45
